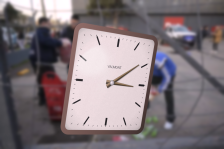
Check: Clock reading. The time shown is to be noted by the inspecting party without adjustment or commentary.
3:09
